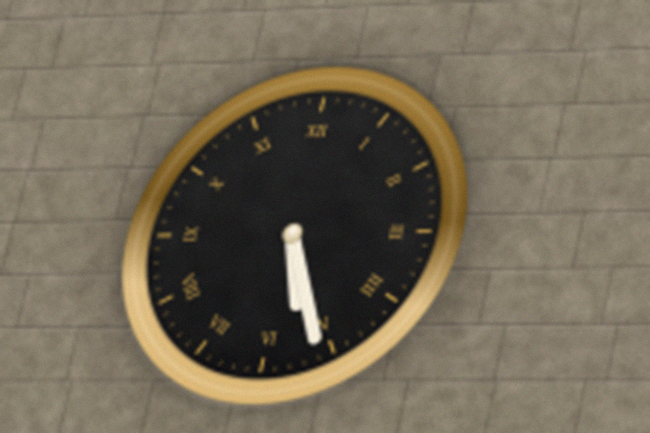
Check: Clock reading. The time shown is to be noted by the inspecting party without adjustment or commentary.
5:26
